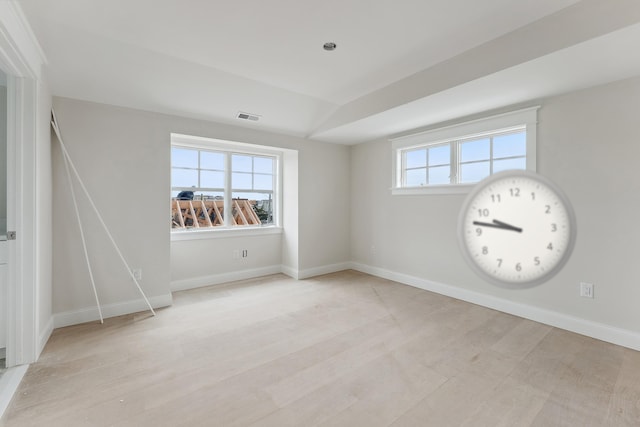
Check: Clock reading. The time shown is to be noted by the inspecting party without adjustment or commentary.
9:47
